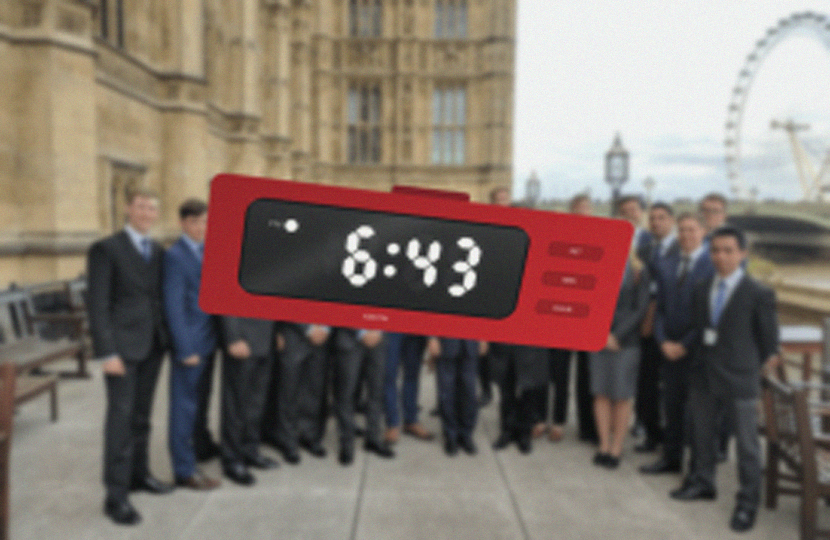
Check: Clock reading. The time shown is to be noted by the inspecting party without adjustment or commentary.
6:43
